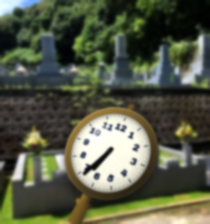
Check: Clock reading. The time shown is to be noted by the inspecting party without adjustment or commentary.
6:34
